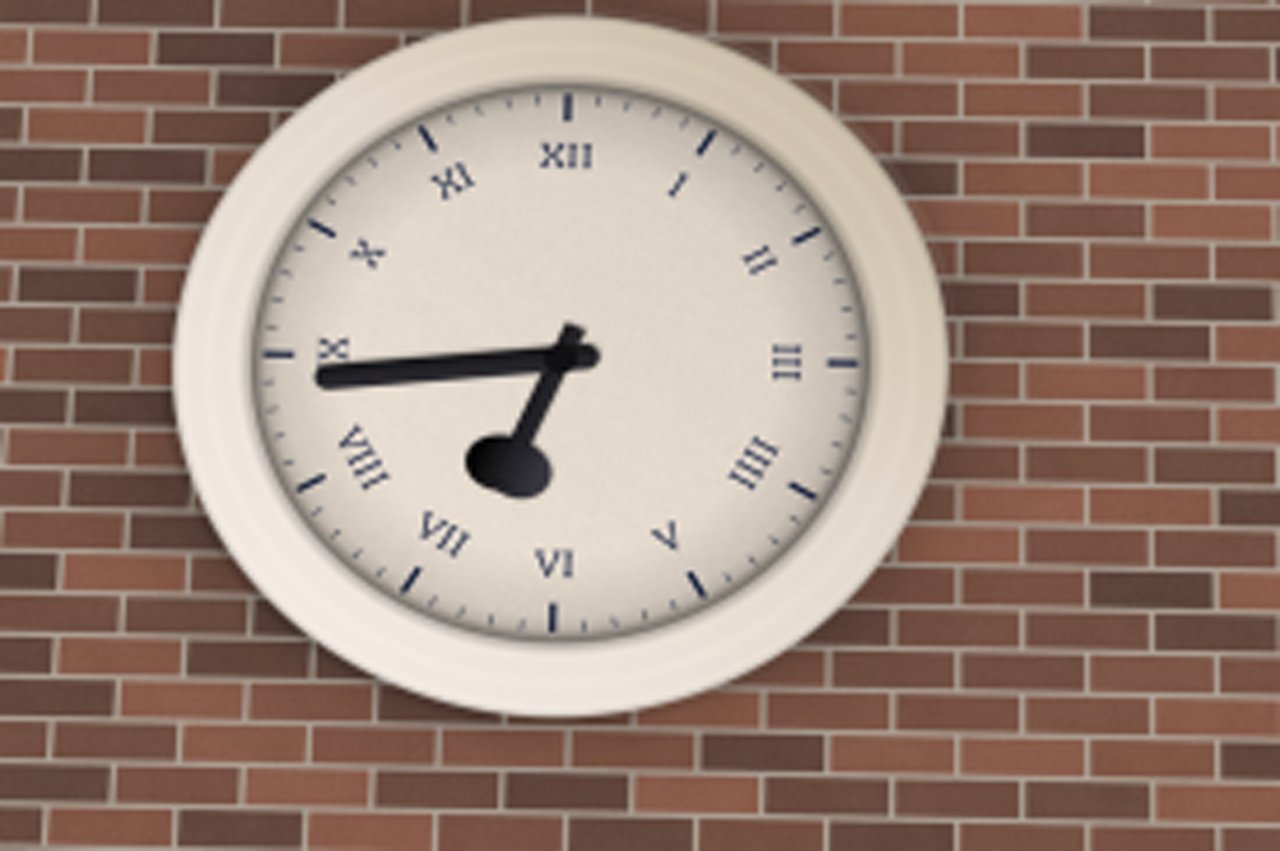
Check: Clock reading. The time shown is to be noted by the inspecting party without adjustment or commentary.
6:44
